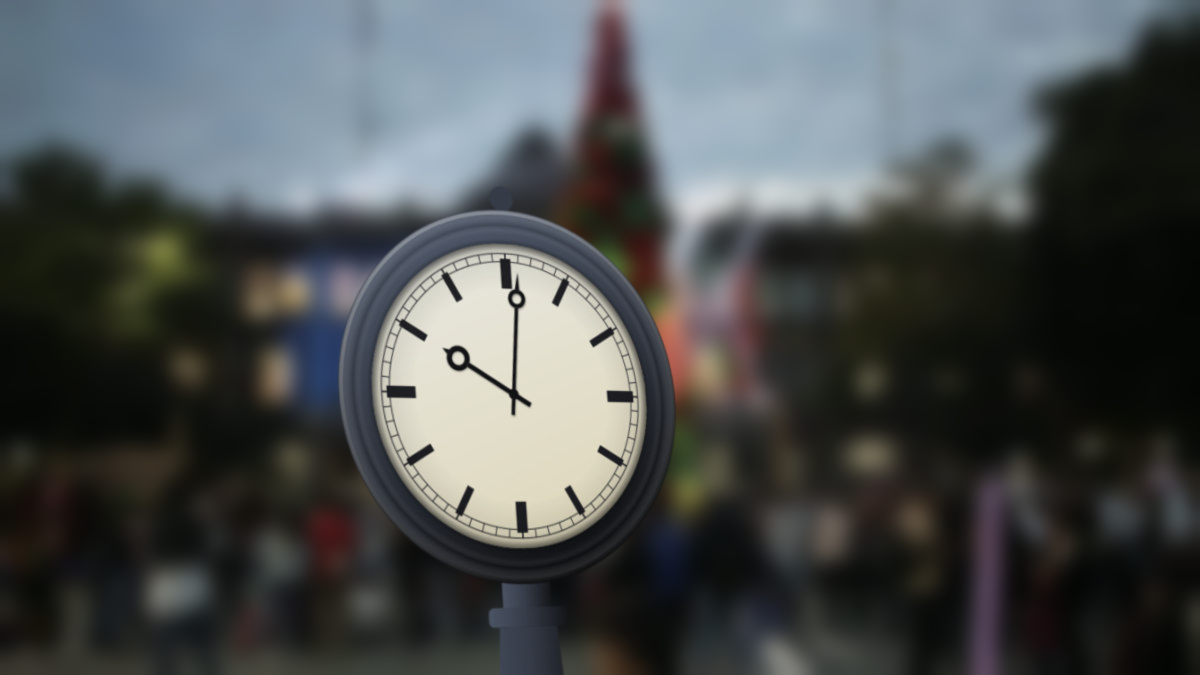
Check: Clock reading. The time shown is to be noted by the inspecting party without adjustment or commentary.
10:01
